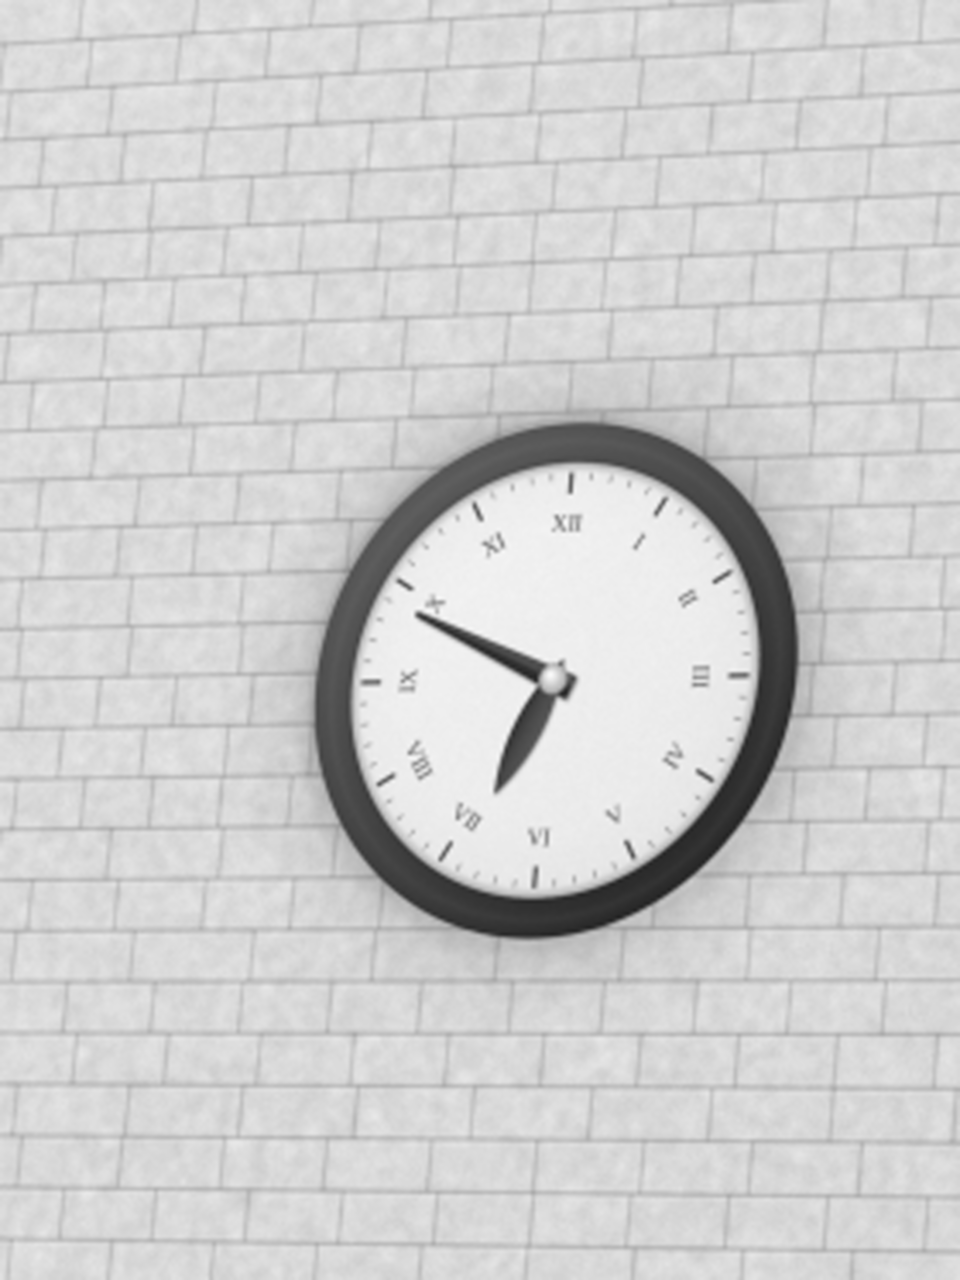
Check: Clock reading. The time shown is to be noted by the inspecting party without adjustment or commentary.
6:49
